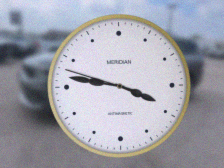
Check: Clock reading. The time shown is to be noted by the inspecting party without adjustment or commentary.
3:46:48
